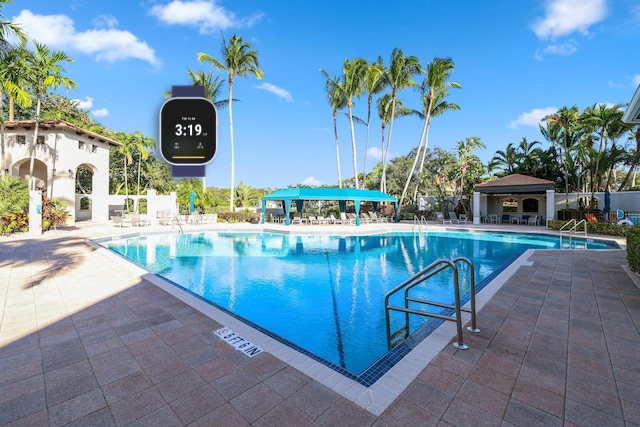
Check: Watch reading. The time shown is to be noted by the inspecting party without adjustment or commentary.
3:19
